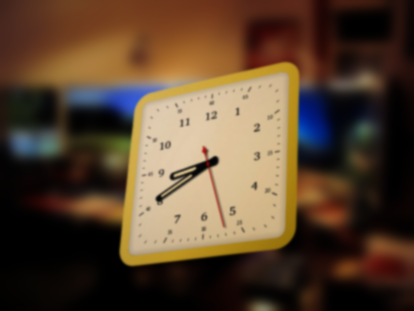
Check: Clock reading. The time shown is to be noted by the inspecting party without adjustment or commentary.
8:40:27
